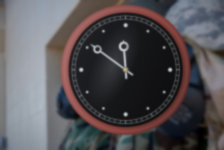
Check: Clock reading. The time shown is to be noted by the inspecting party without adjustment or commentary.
11:51
